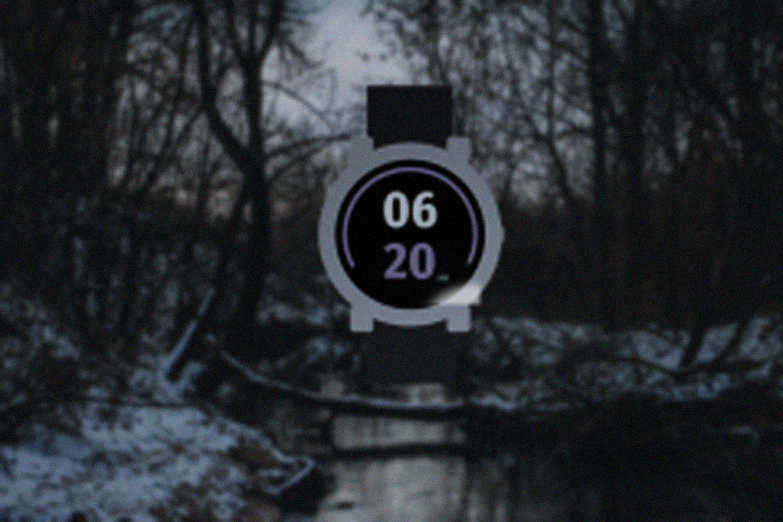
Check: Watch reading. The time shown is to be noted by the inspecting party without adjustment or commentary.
6:20
